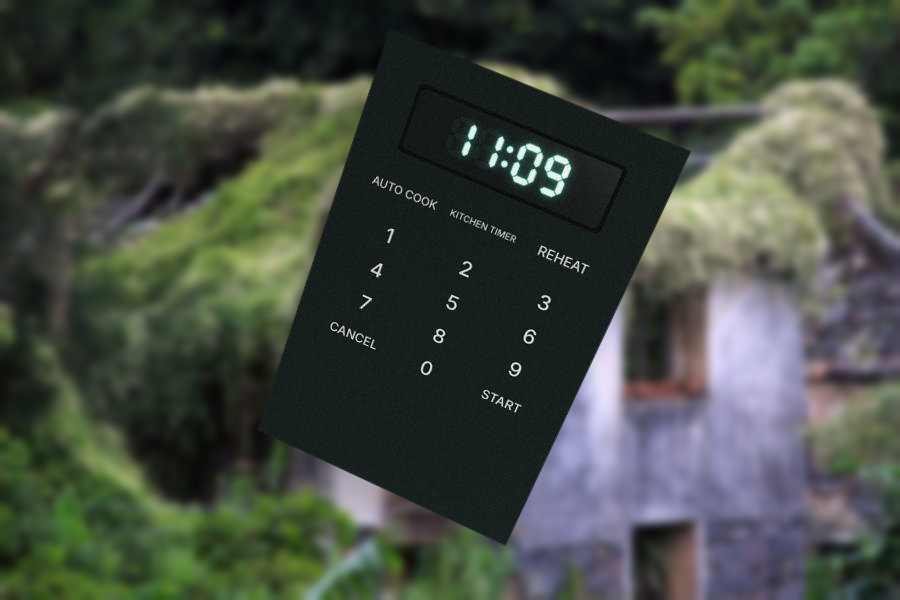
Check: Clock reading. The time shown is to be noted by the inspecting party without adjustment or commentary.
11:09
